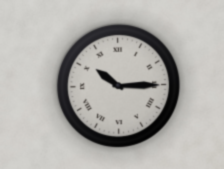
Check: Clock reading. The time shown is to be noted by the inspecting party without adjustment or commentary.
10:15
